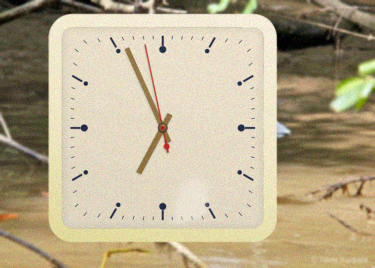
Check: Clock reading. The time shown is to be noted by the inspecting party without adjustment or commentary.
6:55:58
